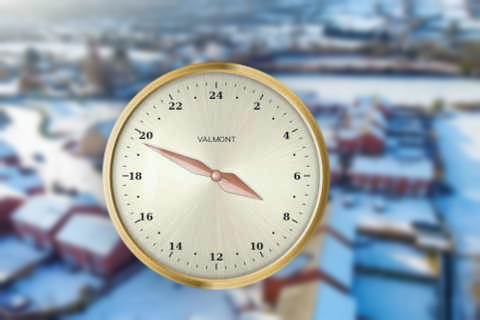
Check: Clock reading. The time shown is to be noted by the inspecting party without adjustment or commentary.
7:49
